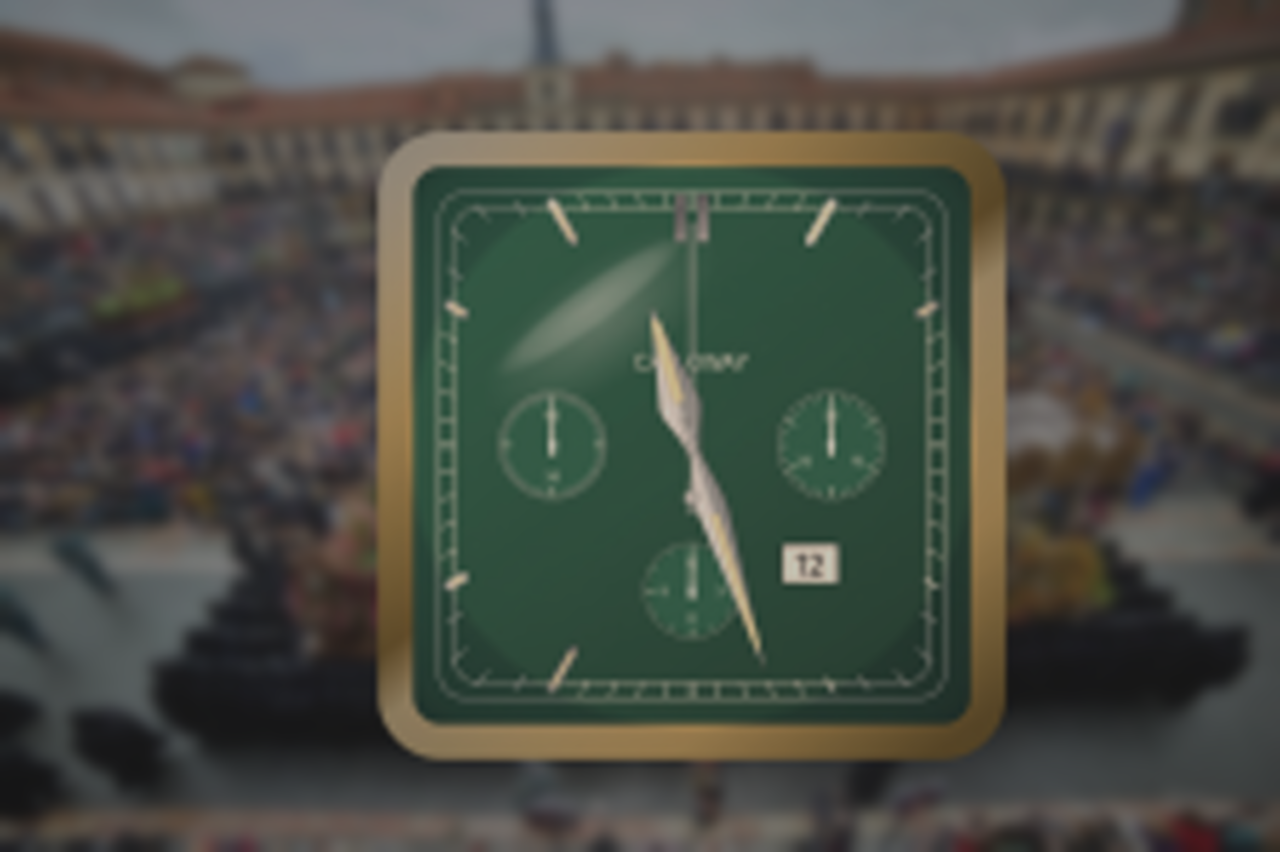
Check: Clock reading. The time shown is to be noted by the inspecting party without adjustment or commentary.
11:27
